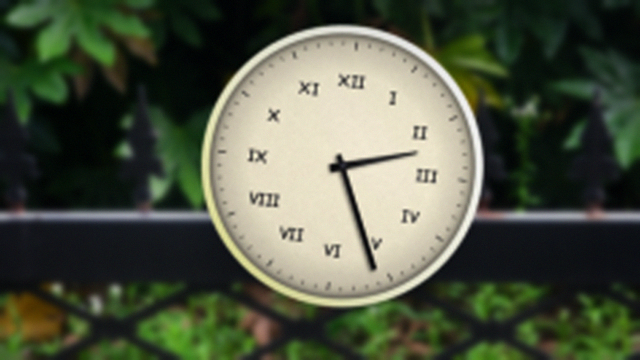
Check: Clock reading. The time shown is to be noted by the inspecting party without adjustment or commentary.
2:26
